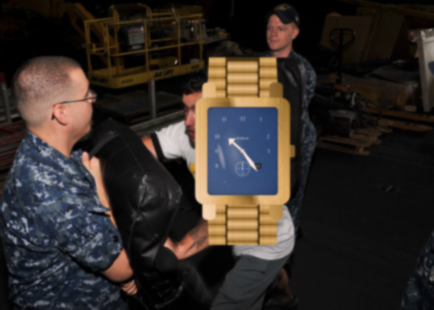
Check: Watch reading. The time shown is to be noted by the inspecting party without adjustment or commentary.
10:24
